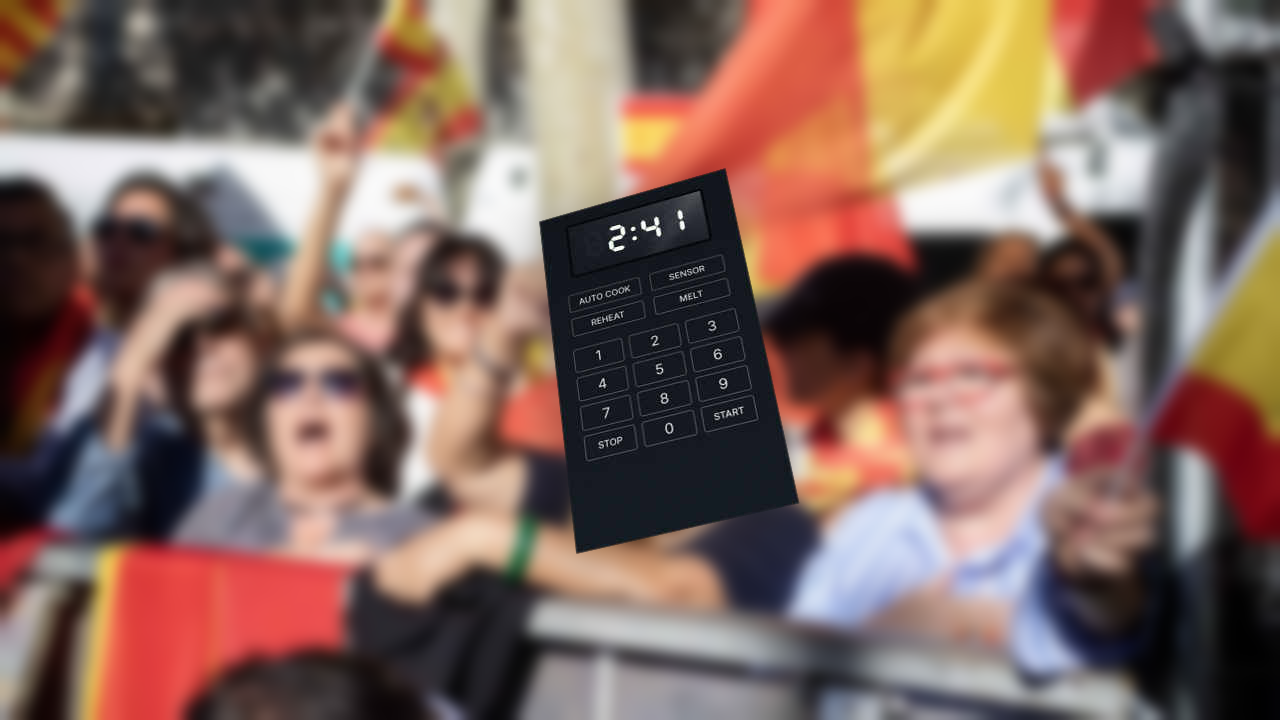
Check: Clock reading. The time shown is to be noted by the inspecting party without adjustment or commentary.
2:41
